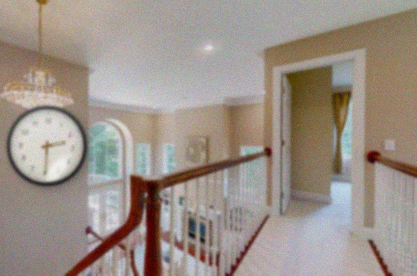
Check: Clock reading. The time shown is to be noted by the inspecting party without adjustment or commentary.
2:30
